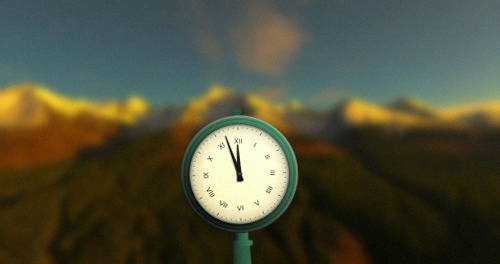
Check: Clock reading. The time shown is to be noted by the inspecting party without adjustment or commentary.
11:57
